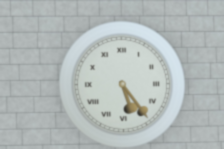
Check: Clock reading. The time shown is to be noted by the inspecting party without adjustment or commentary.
5:24
